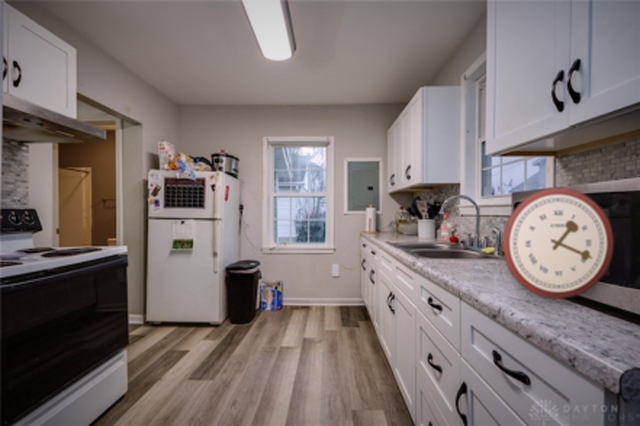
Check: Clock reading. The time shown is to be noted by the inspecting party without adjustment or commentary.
1:19
